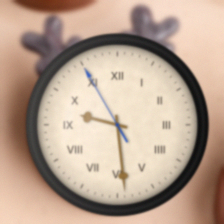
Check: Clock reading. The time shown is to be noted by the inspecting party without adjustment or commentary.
9:28:55
